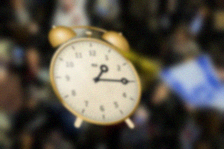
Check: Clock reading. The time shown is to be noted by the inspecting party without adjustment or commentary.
1:15
